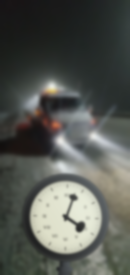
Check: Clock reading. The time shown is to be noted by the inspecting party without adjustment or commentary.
4:03
